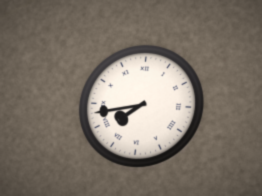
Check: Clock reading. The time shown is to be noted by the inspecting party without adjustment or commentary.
7:43
